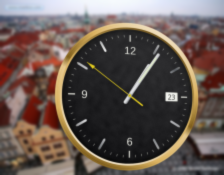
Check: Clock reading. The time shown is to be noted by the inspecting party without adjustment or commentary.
1:05:51
